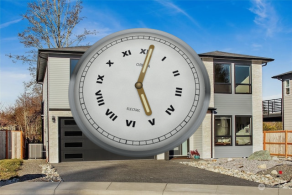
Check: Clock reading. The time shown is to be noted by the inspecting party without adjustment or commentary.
5:01
